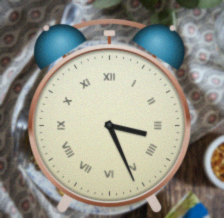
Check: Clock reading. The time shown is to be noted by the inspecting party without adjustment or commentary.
3:26
